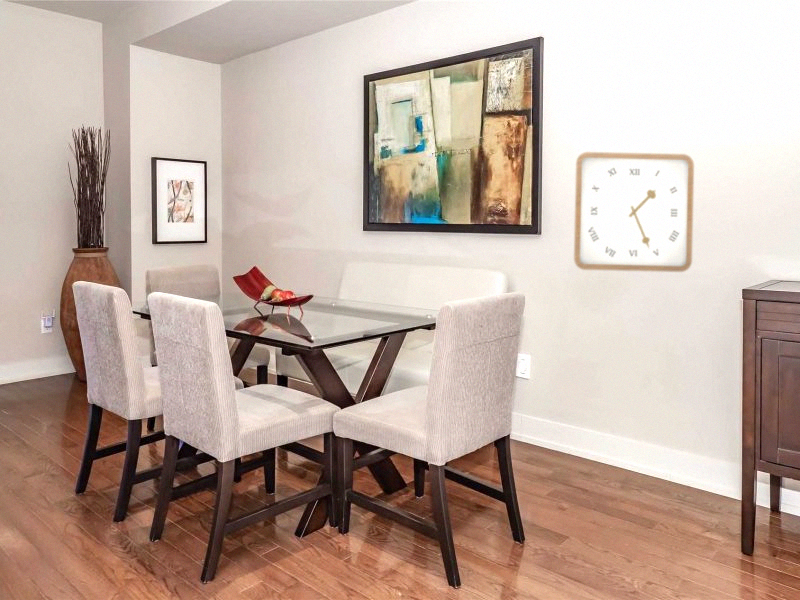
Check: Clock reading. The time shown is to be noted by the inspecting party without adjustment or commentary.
1:26
